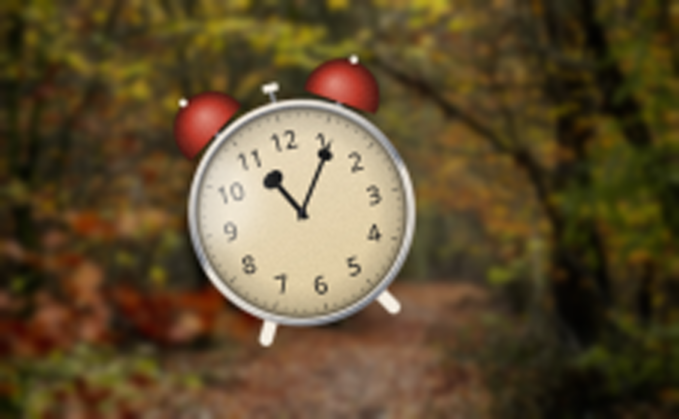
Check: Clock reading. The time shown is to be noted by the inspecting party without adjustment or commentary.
11:06
